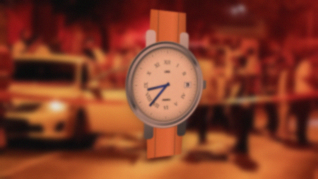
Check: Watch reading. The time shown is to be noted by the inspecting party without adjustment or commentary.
8:37
